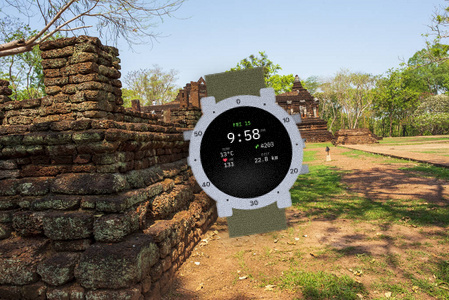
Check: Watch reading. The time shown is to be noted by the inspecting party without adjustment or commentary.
9:58
